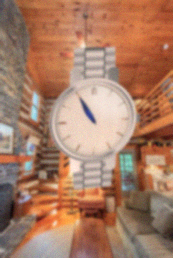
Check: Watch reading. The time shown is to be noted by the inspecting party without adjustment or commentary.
10:55
